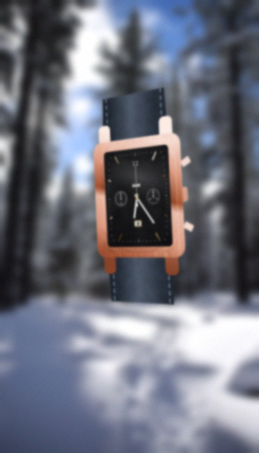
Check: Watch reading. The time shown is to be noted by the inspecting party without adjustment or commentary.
6:24
